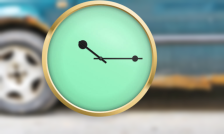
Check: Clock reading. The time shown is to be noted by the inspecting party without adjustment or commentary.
10:15
